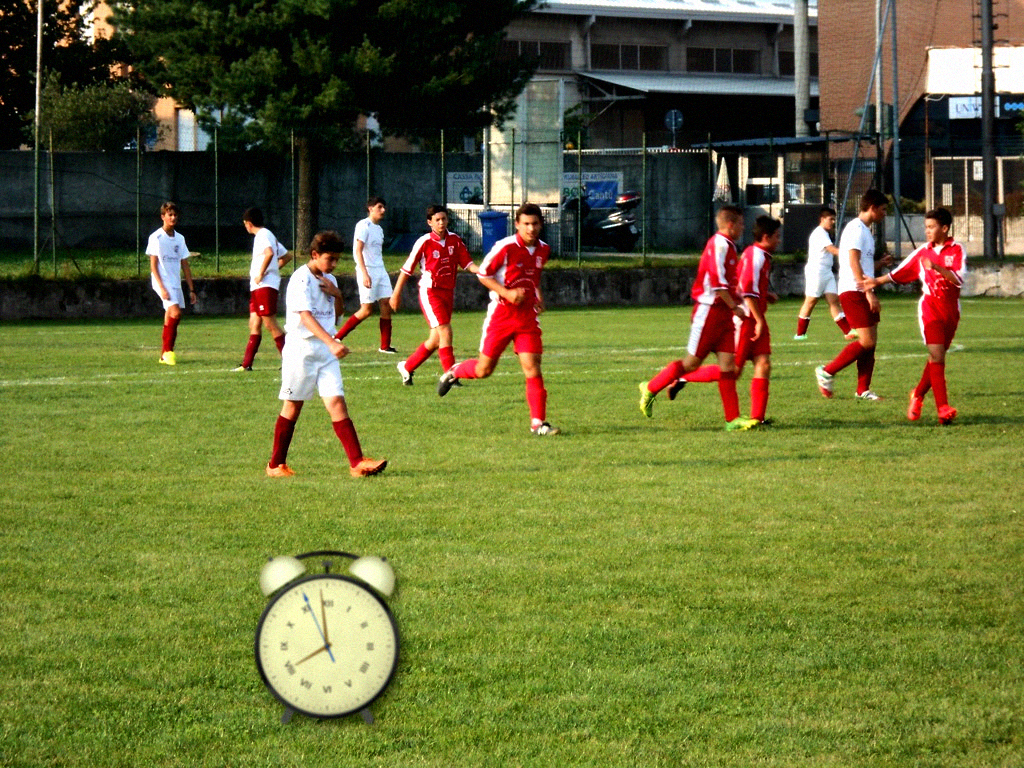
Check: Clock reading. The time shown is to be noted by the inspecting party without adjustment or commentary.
7:58:56
